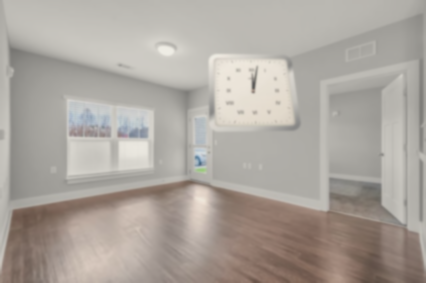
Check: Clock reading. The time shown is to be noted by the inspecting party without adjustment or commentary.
12:02
